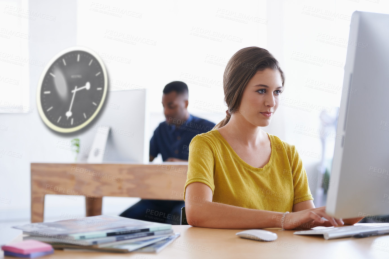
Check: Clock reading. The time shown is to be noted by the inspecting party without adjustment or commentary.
2:32
